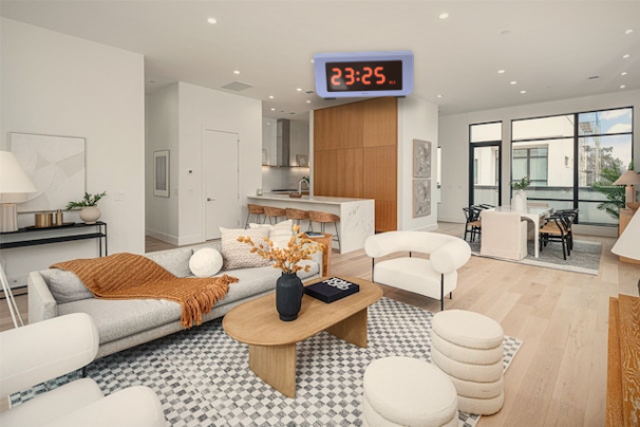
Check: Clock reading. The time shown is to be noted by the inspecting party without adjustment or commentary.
23:25
